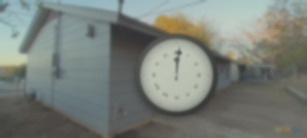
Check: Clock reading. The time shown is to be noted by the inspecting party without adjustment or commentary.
12:01
